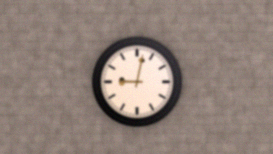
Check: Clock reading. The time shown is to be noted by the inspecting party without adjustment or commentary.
9:02
